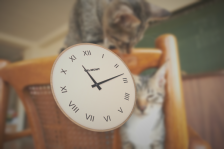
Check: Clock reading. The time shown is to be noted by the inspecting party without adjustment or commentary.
11:13
